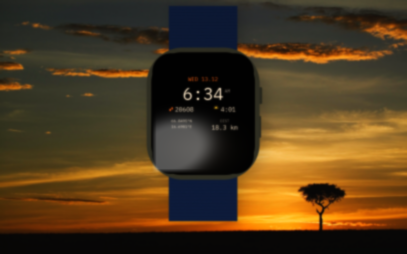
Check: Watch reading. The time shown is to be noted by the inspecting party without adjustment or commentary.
6:34
